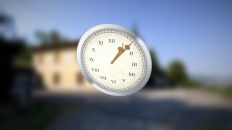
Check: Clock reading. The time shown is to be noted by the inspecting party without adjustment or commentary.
1:07
